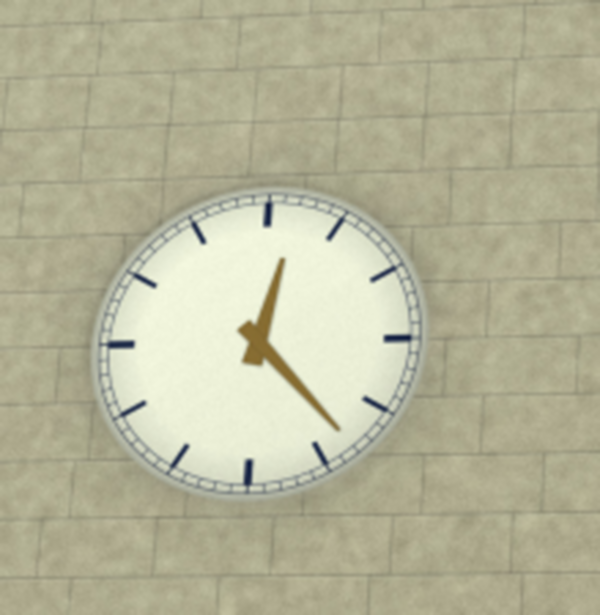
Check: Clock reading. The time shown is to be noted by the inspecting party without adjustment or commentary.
12:23
